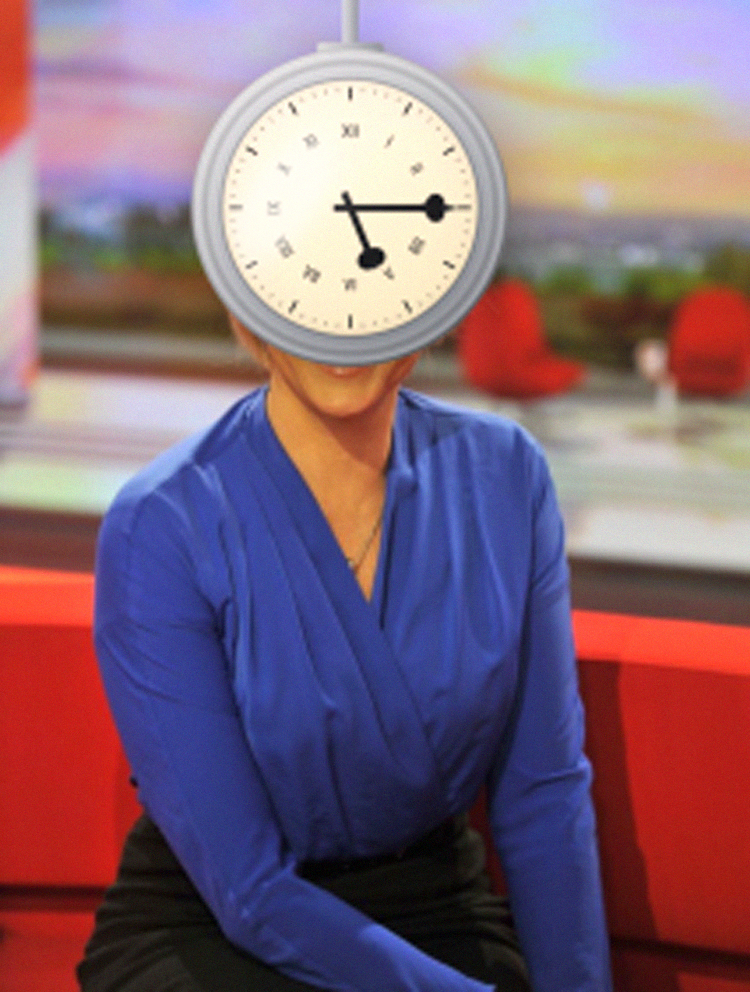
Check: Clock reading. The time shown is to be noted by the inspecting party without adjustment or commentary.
5:15
